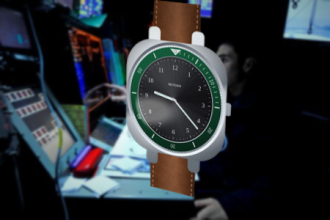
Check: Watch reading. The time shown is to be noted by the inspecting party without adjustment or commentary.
9:22
